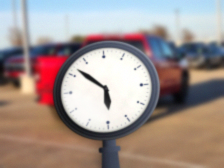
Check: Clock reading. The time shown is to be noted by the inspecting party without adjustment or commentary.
5:52
